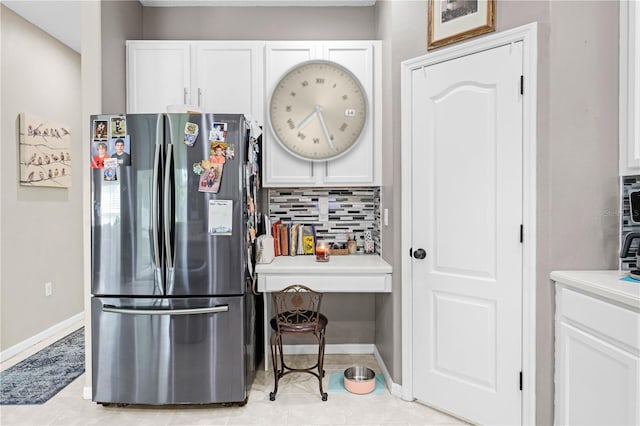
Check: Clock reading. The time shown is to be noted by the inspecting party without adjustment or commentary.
7:26
